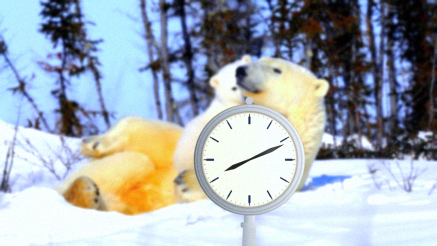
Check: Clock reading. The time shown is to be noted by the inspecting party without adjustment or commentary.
8:11
